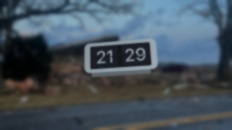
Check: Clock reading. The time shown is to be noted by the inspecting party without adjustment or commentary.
21:29
